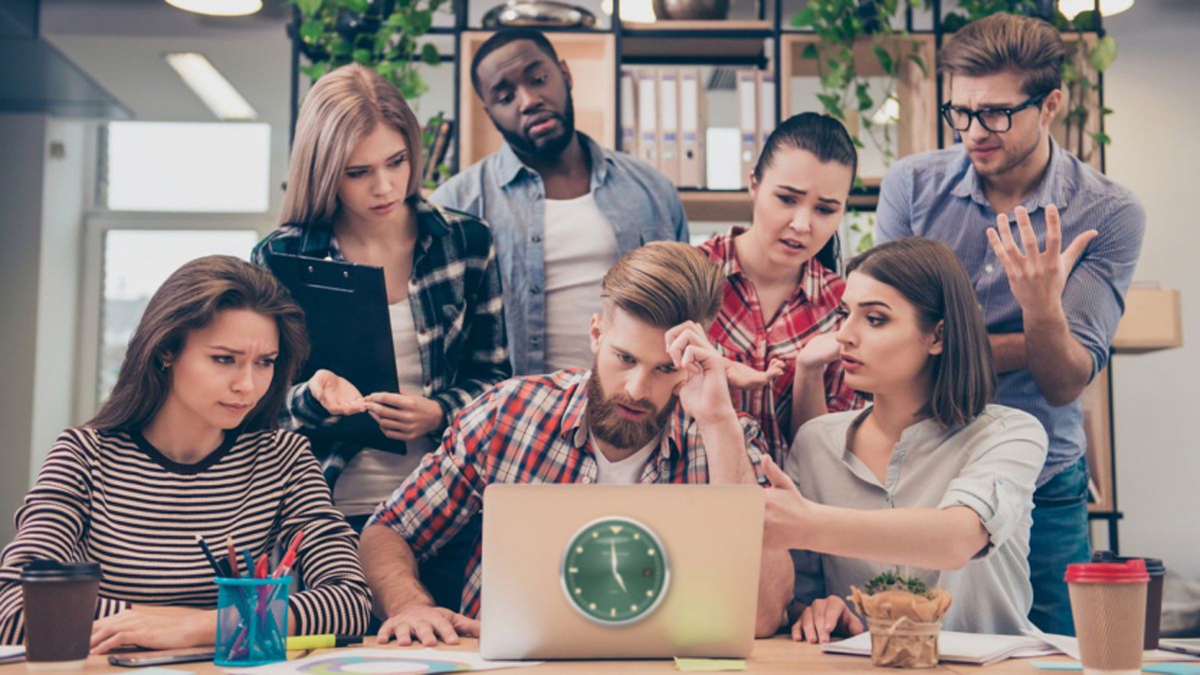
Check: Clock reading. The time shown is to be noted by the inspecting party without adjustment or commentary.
4:59
